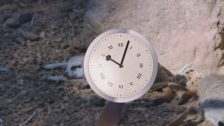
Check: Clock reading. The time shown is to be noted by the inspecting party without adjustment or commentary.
10:03
